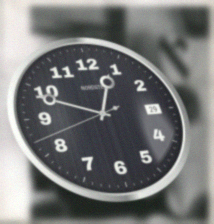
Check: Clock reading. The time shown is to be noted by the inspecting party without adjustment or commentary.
12:48:42
